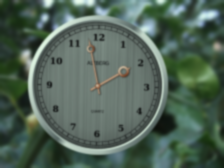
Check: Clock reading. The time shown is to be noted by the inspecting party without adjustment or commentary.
1:58
